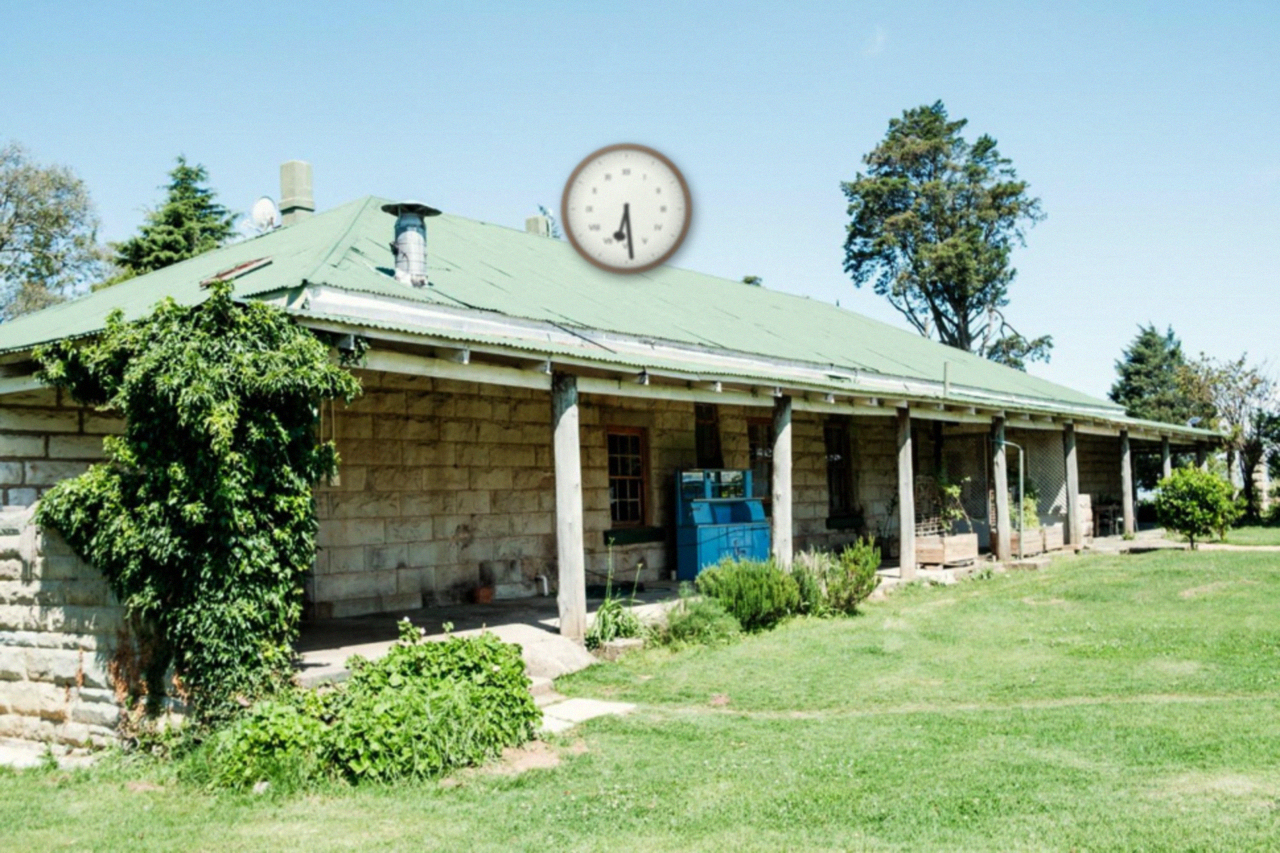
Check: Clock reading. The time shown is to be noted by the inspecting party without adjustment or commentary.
6:29
